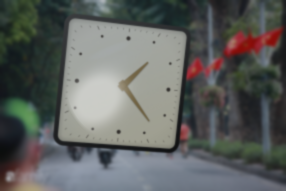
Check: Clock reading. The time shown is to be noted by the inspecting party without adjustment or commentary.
1:23
